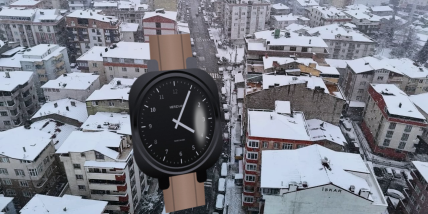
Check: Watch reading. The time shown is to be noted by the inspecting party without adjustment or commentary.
4:05
